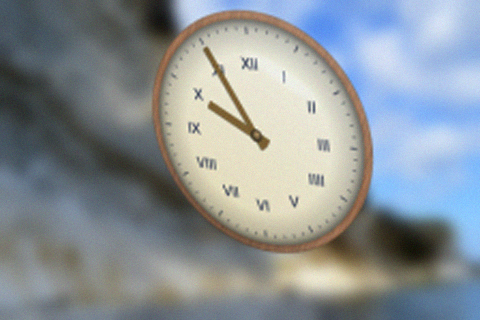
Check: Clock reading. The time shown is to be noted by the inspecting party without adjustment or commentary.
9:55
